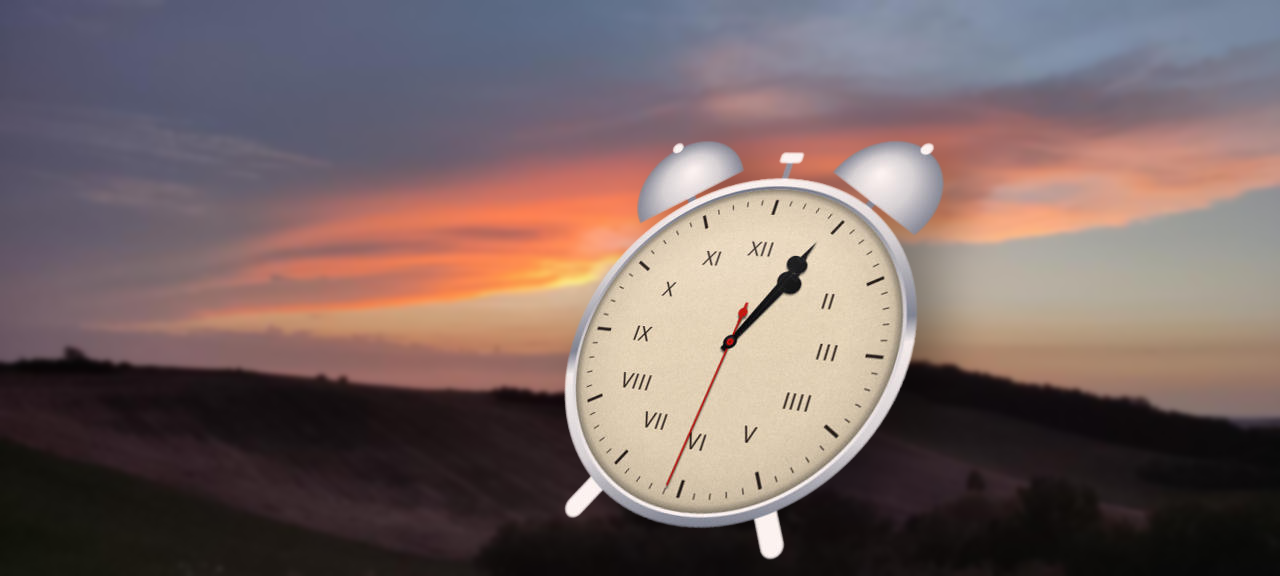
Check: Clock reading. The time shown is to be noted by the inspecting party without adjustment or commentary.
1:04:31
